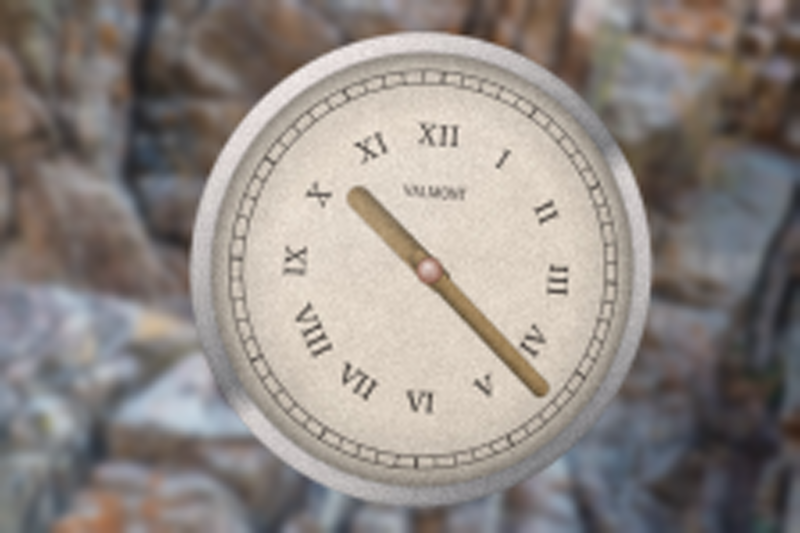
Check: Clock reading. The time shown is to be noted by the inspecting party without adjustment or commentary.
10:22
